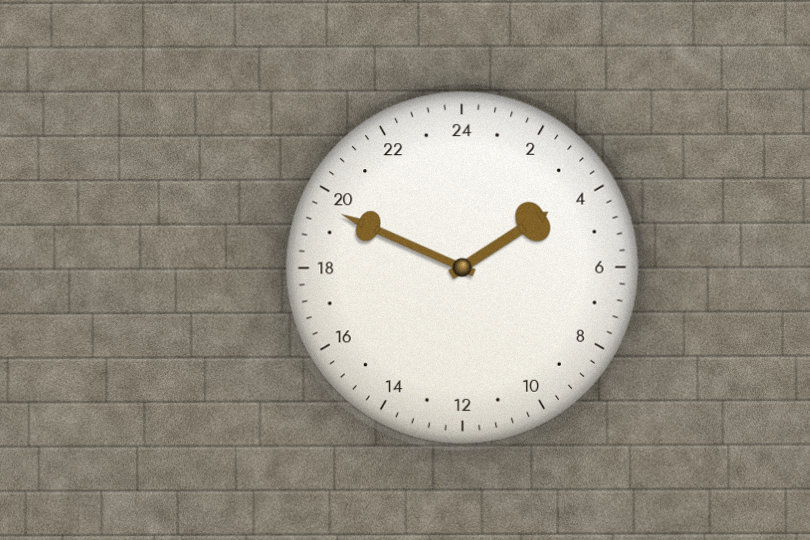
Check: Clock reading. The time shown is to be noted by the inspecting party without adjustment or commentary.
3:49
